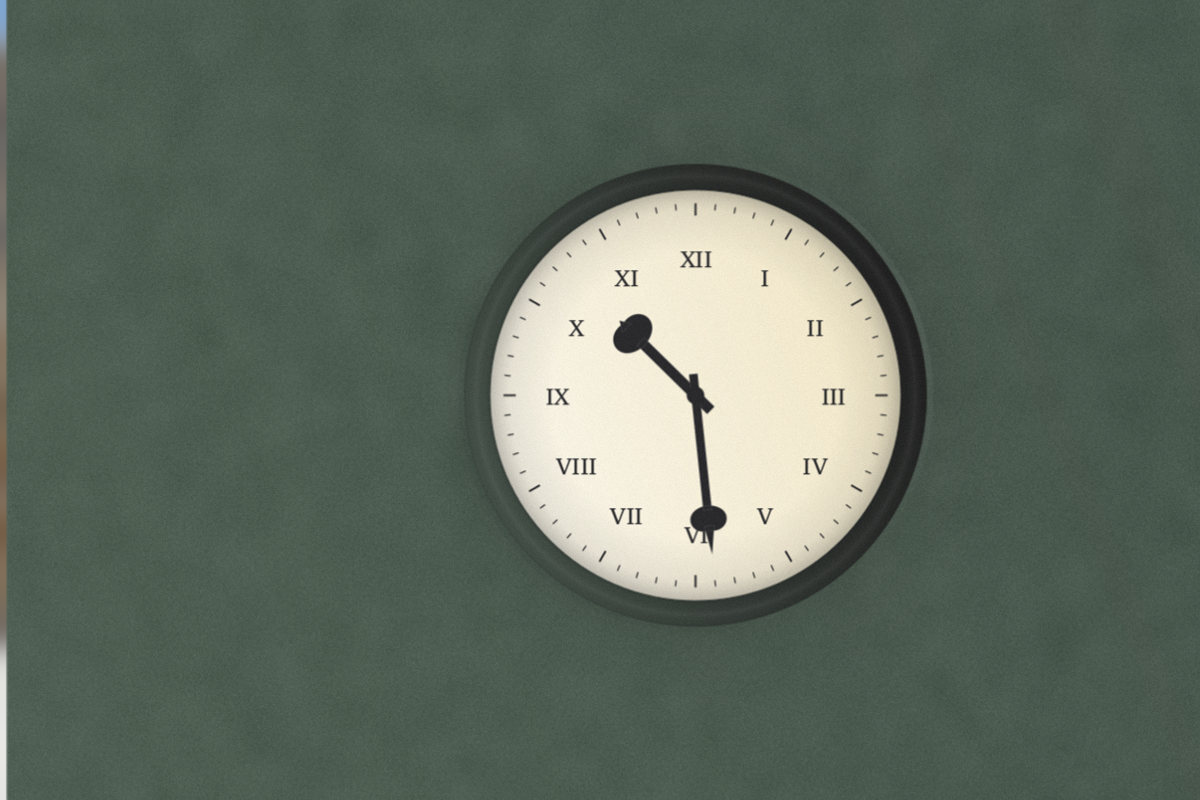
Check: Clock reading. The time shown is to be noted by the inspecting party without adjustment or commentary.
10:29
